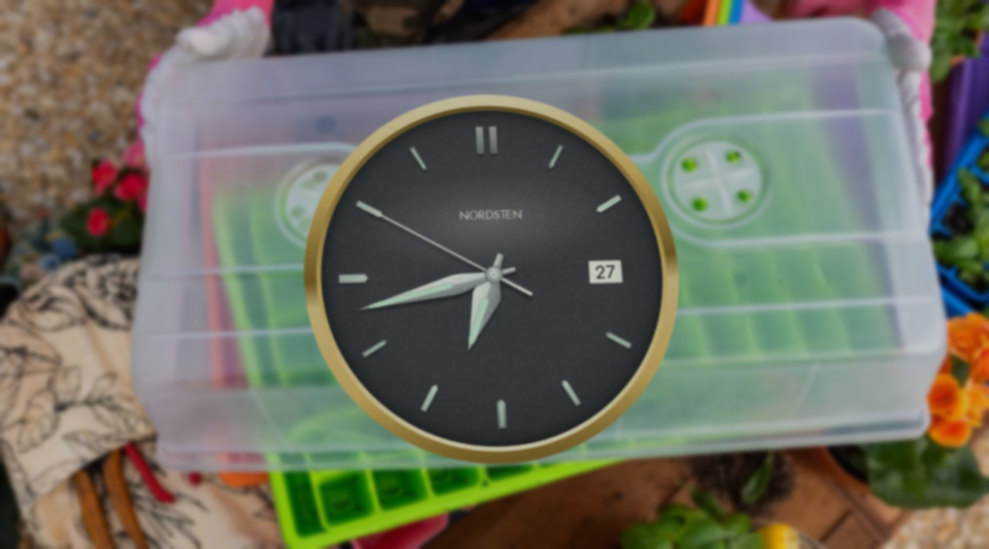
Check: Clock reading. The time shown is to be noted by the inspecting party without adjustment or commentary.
6:42:50
